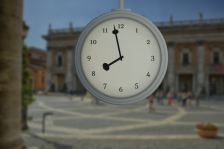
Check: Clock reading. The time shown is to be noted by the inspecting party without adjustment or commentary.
7:58
